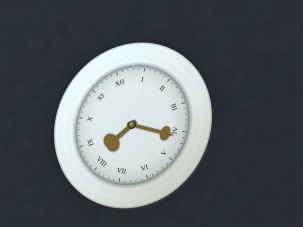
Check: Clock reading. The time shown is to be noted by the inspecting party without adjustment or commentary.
8:21
